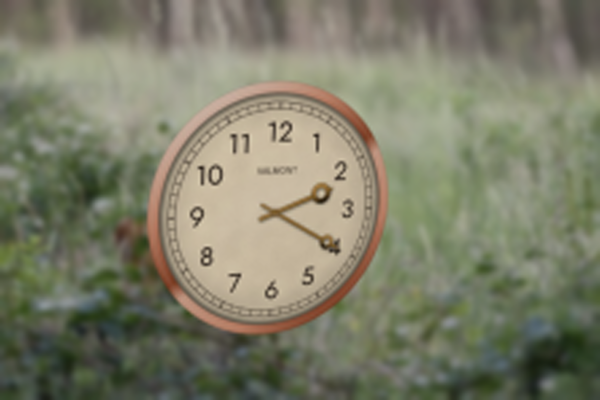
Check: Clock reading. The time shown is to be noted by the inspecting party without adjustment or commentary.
2:20
